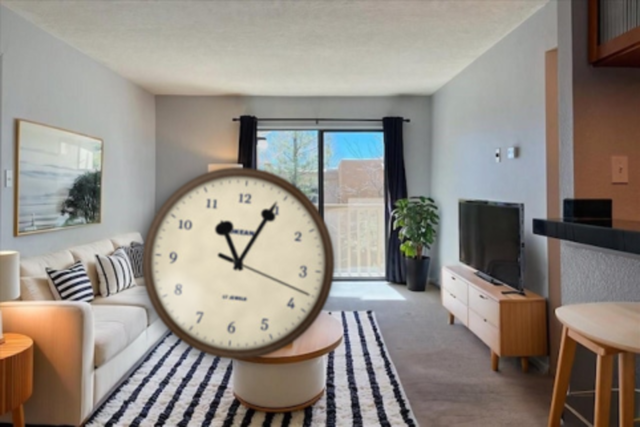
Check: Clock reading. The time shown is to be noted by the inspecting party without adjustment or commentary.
11:04:18
